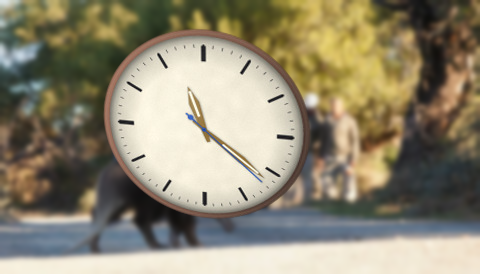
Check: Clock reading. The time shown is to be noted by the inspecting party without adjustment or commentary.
11:21:22
